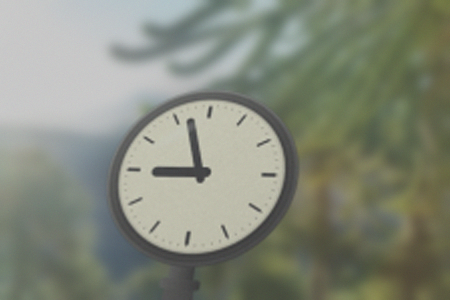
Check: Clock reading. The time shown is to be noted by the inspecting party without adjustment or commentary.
8:57
